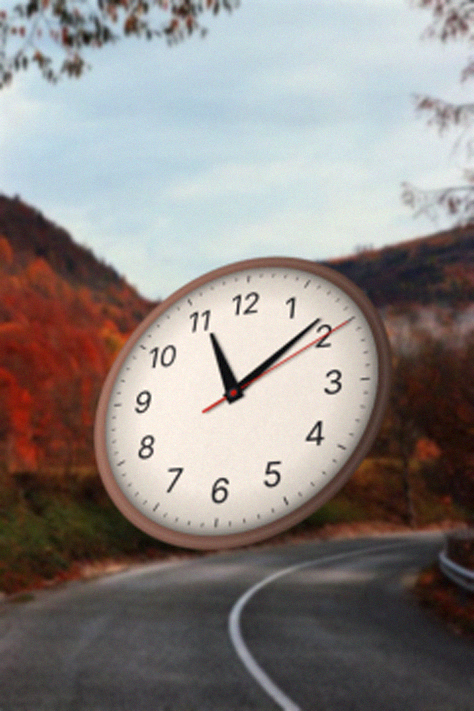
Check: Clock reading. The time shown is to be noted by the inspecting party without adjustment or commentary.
11:08:10
